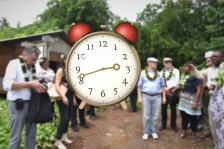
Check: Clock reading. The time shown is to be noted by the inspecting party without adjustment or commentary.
2:42
